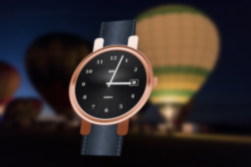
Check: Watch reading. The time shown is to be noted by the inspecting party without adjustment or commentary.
3:03
